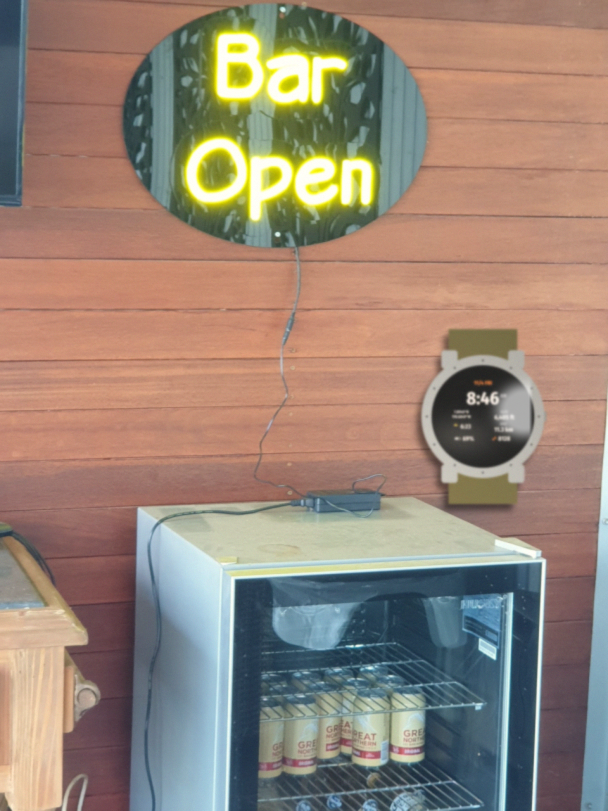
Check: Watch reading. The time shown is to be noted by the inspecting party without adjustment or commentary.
8:46
